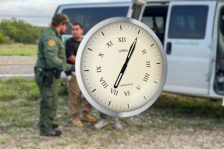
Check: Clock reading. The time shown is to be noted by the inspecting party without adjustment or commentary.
7:05
